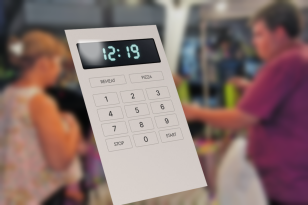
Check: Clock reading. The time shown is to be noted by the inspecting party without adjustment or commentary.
12:19
